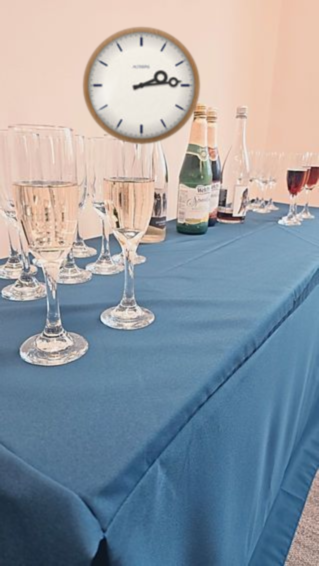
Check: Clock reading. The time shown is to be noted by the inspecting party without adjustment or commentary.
2:14
